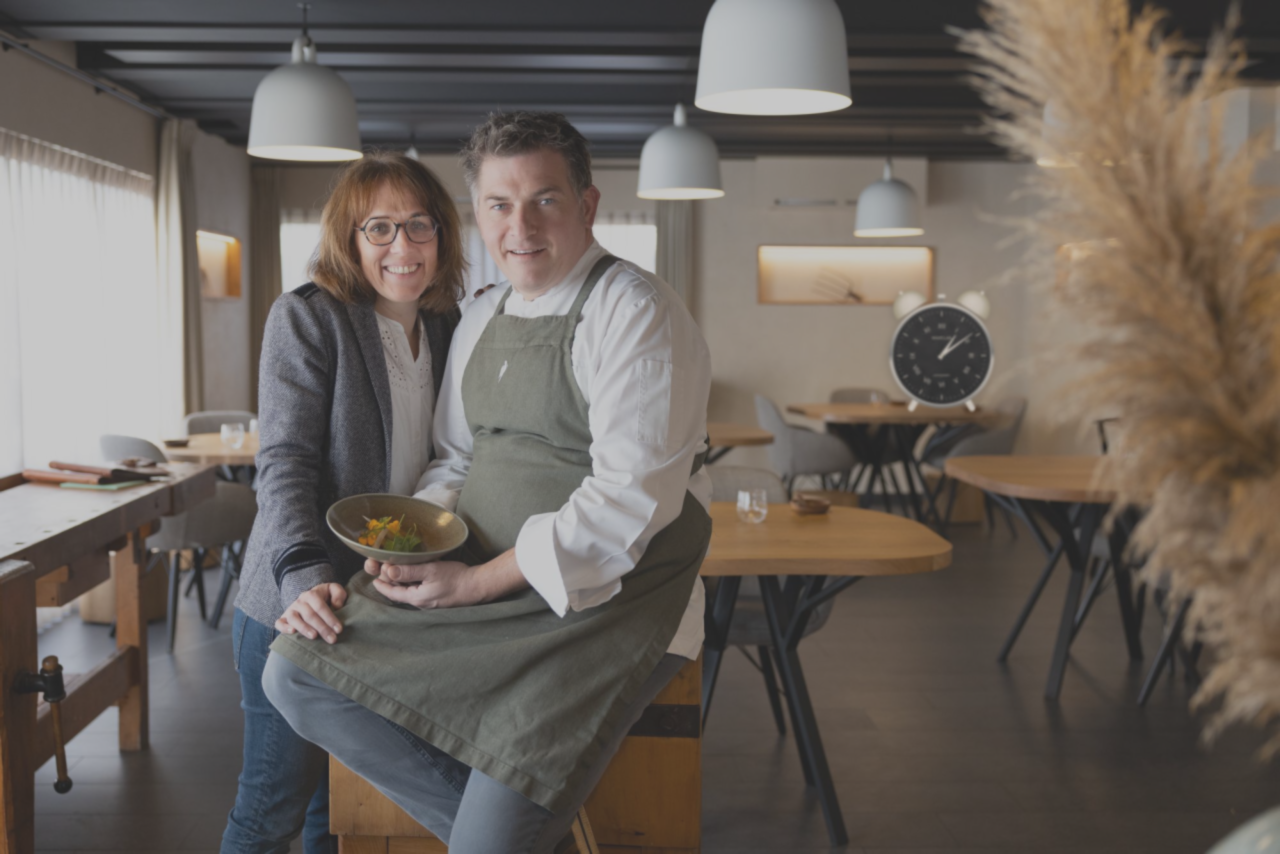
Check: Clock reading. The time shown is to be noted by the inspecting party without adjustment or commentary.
1:09
